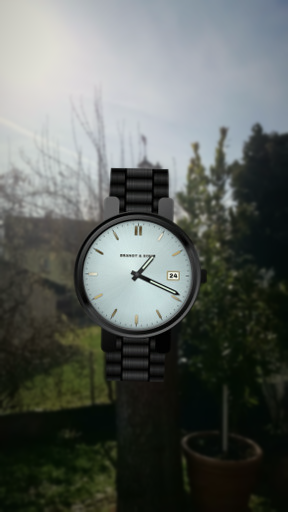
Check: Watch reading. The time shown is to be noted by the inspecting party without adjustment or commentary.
1:19
